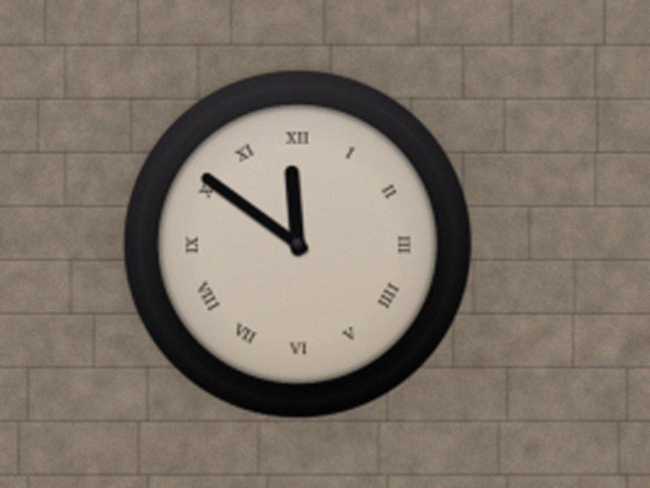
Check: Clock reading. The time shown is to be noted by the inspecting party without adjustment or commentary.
11:51
